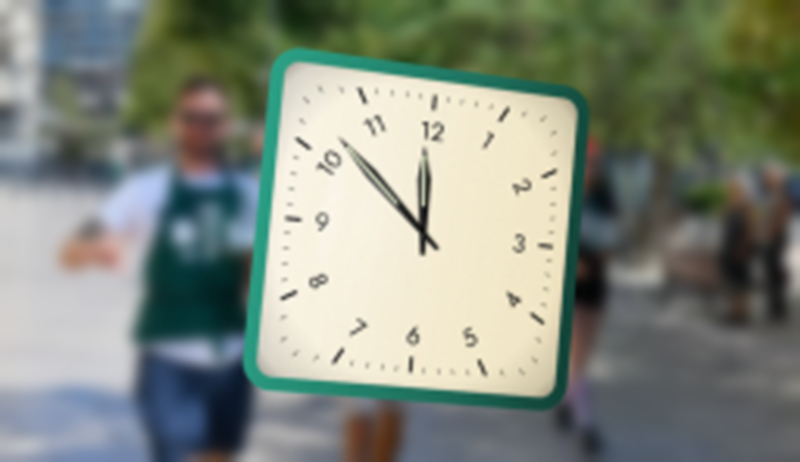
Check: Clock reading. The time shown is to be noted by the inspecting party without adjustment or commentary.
11:52
